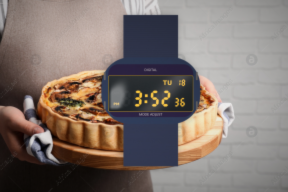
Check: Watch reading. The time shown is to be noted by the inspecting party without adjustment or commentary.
3:52:36
